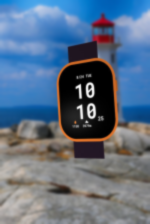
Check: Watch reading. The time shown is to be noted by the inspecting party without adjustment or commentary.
10:10
